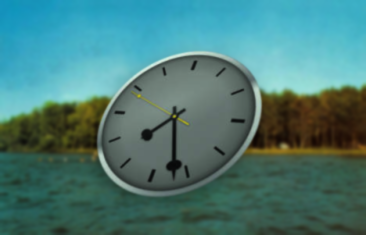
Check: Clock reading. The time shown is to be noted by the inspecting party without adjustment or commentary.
7:26:49
